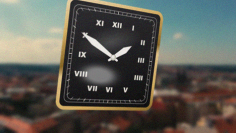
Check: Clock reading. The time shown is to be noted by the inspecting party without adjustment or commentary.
1:50
